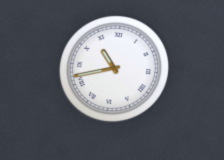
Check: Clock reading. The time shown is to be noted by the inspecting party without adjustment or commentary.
10:42
